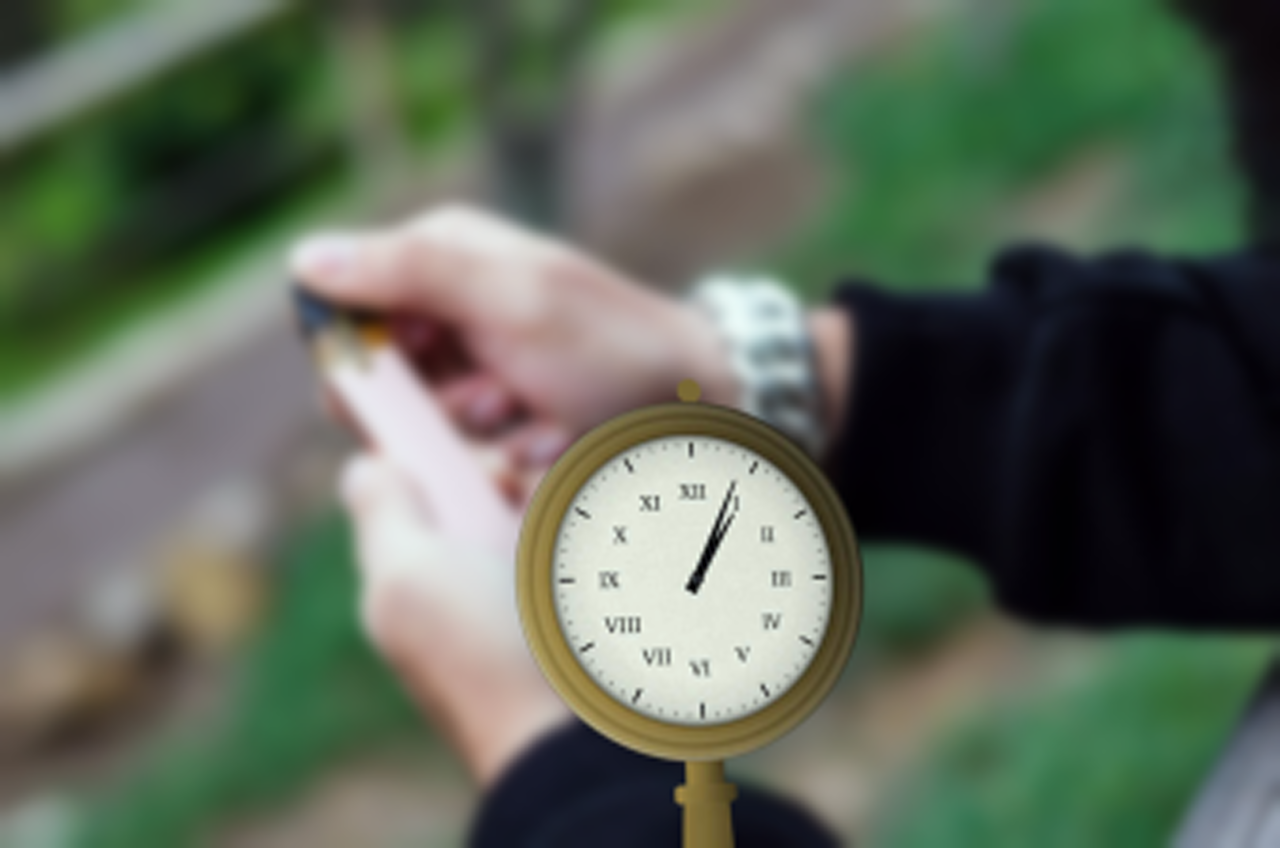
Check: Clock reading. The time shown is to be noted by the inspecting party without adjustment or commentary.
1:04
